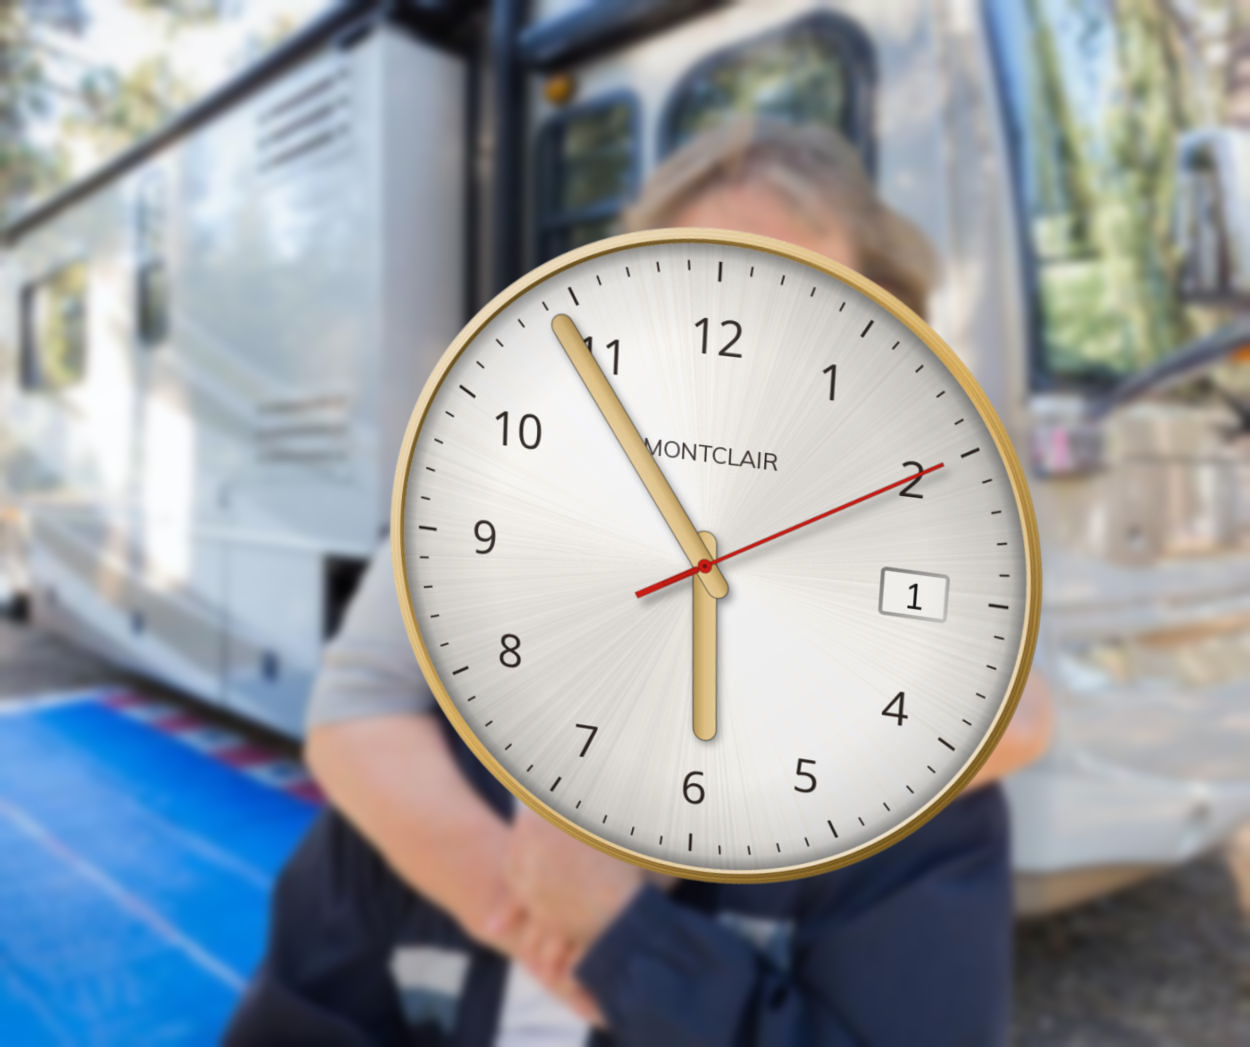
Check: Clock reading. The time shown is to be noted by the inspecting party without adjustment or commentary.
5:54:10
